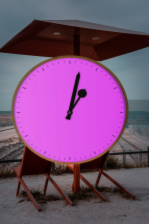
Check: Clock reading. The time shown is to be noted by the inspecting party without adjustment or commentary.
1:02
